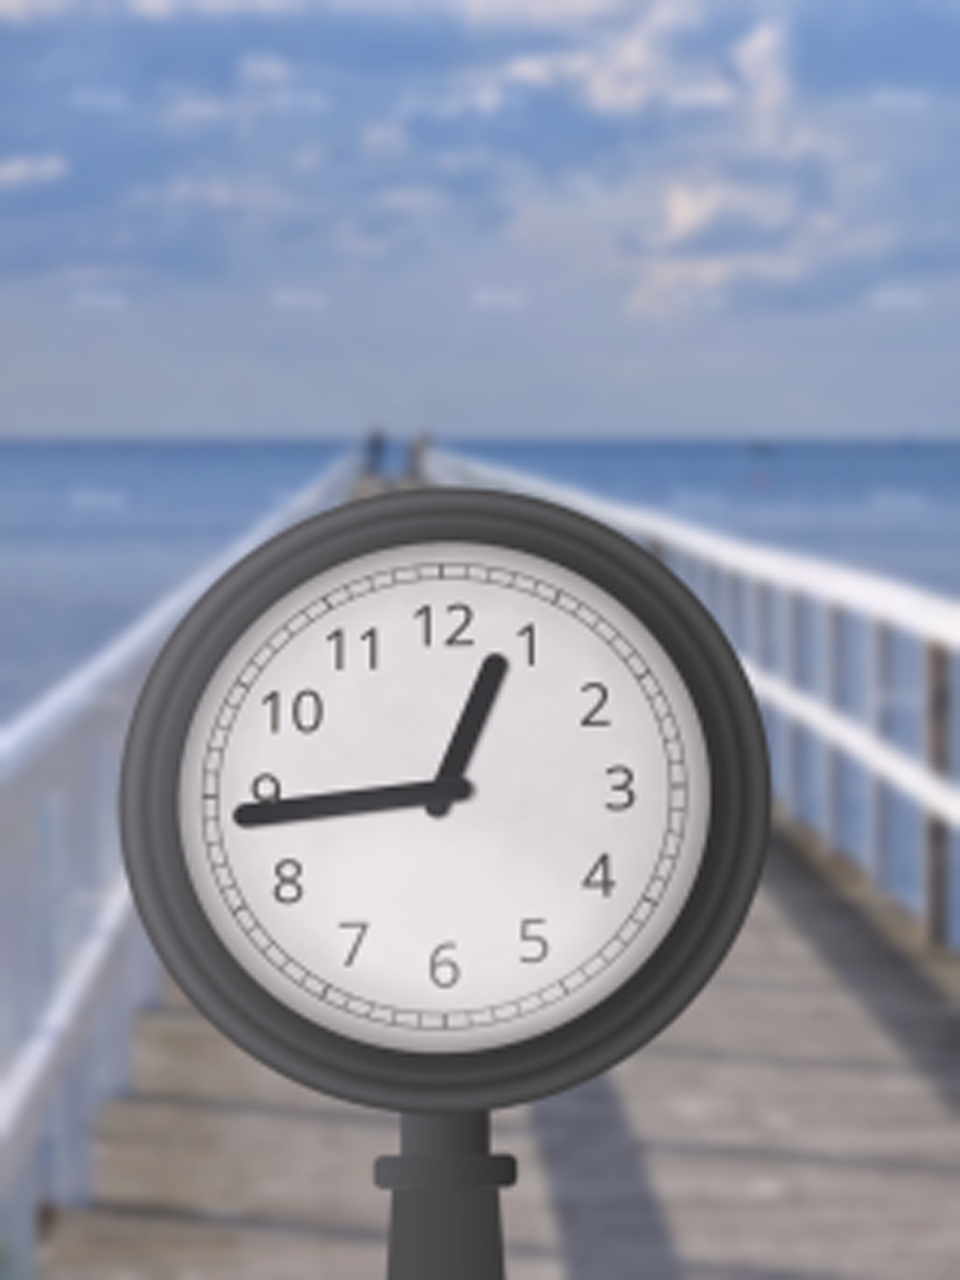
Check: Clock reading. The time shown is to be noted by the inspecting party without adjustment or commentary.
12:44
